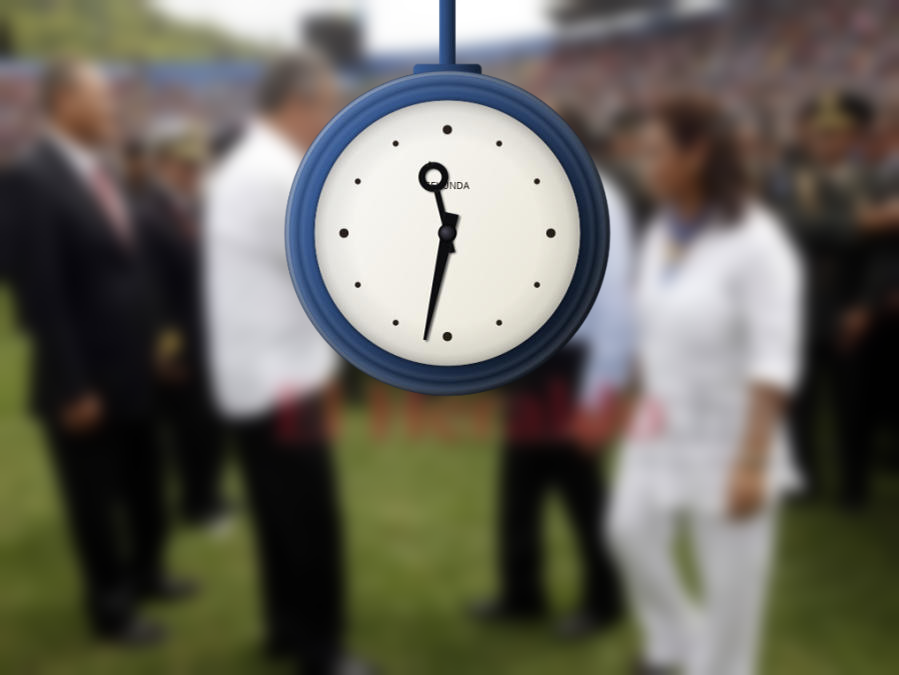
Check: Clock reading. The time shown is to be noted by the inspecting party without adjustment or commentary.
11:32
